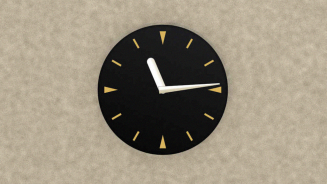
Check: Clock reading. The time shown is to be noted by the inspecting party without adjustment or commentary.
11:14
